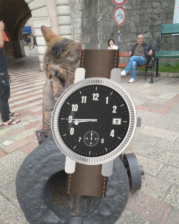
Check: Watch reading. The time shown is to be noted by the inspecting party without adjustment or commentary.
8:45
